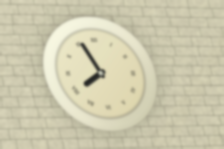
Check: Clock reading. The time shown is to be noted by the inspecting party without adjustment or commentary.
7:56
